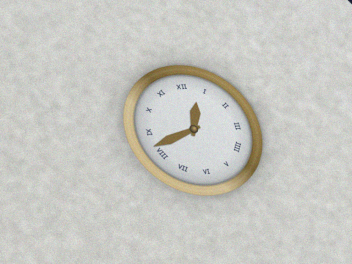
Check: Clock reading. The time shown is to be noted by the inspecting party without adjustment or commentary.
12:42
